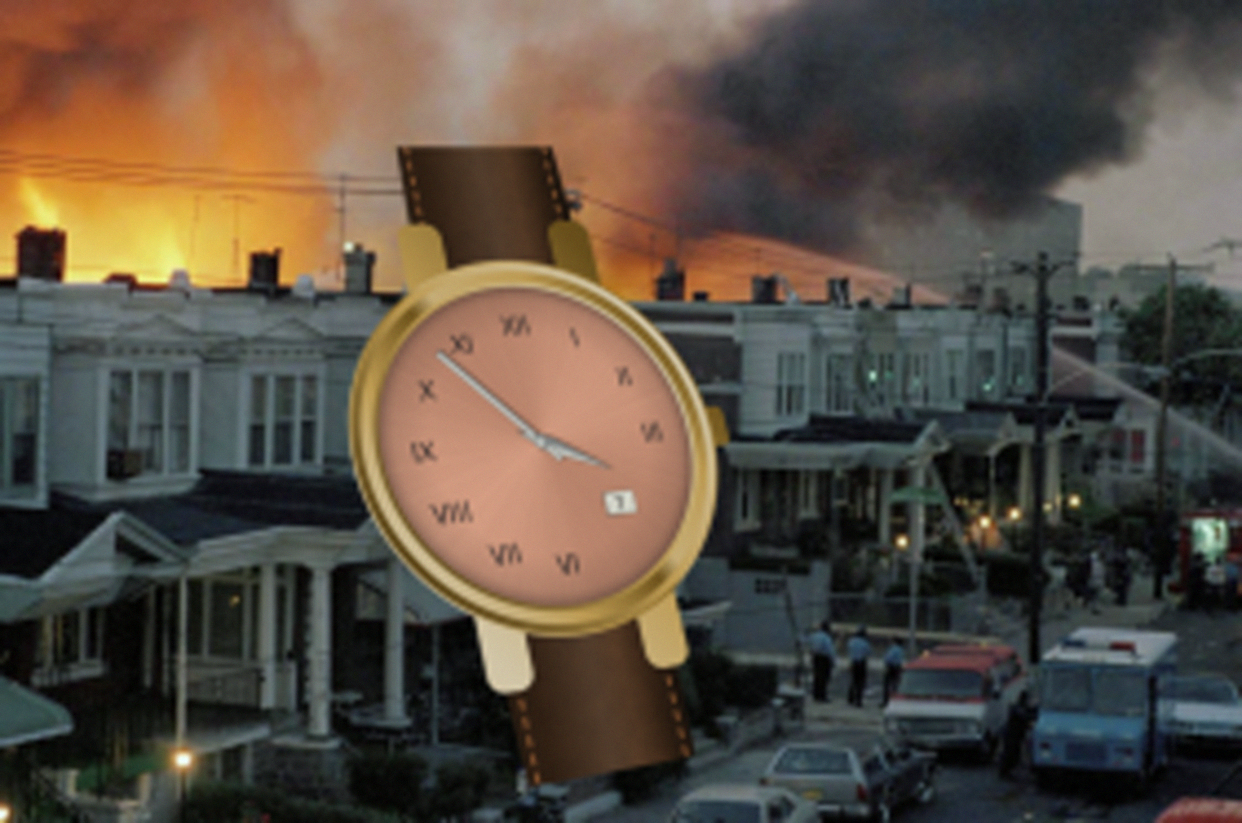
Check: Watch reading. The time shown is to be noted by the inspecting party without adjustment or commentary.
3:53
